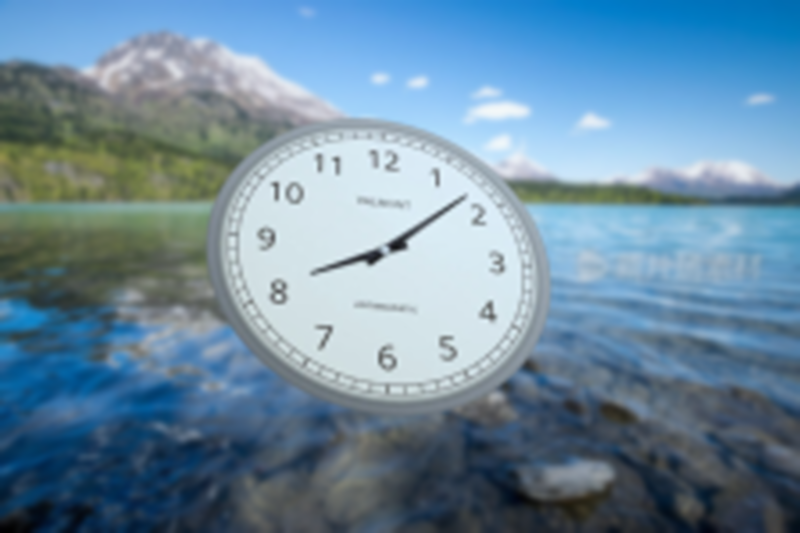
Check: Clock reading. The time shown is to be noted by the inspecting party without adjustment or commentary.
8:08
